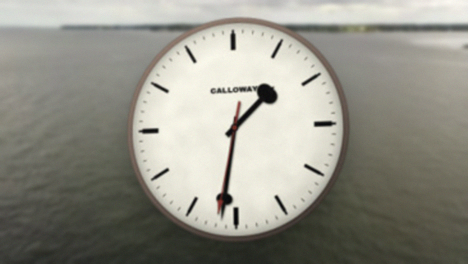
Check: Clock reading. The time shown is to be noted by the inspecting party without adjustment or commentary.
1:31:32
